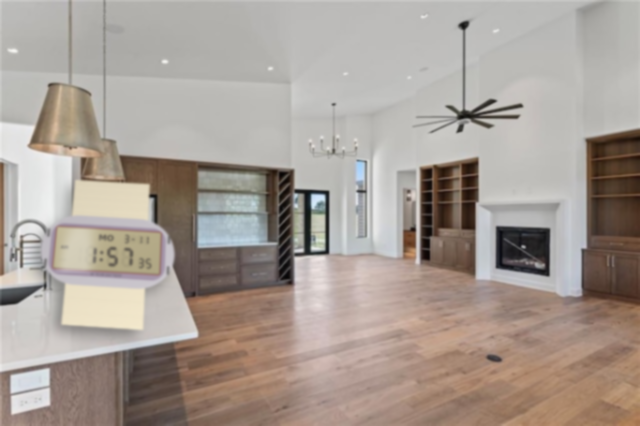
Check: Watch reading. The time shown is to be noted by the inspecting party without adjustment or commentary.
1:57
